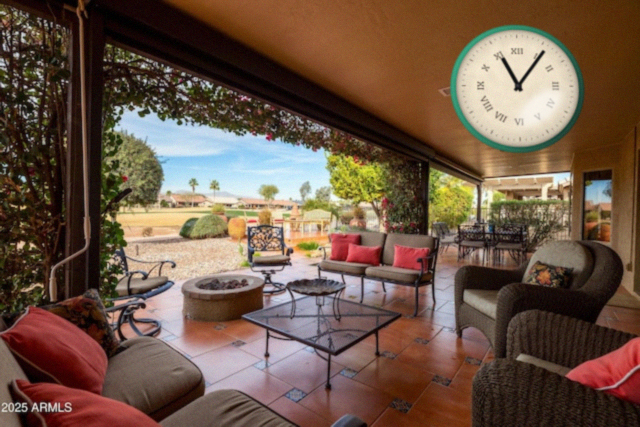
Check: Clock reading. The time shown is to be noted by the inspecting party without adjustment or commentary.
11:06
